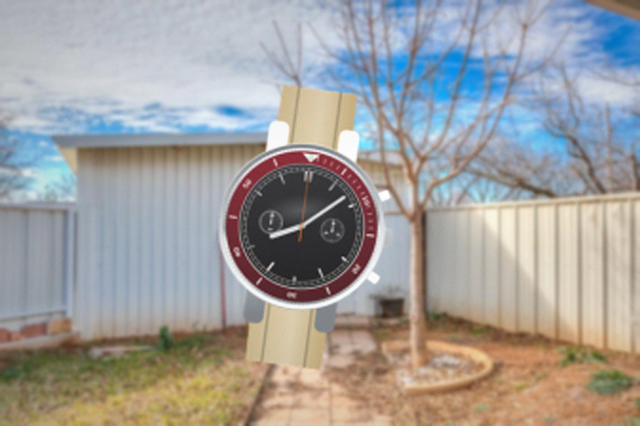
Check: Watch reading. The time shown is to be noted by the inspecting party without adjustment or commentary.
8:08
